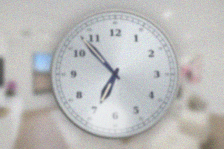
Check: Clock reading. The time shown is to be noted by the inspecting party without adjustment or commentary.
6:53
